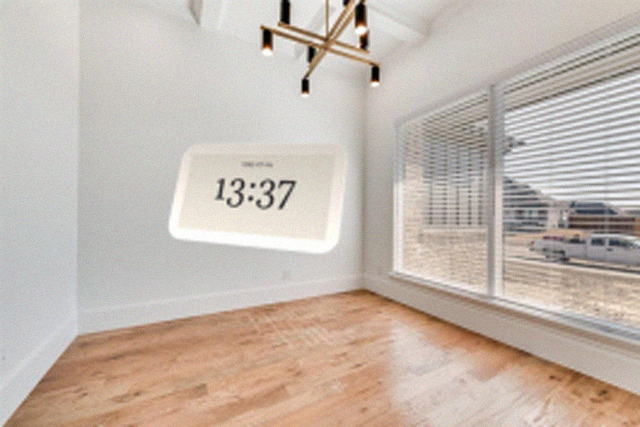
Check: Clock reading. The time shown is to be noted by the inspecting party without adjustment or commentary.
13:37
